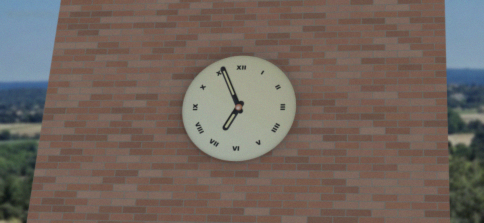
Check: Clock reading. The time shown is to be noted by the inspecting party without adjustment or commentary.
6:56
